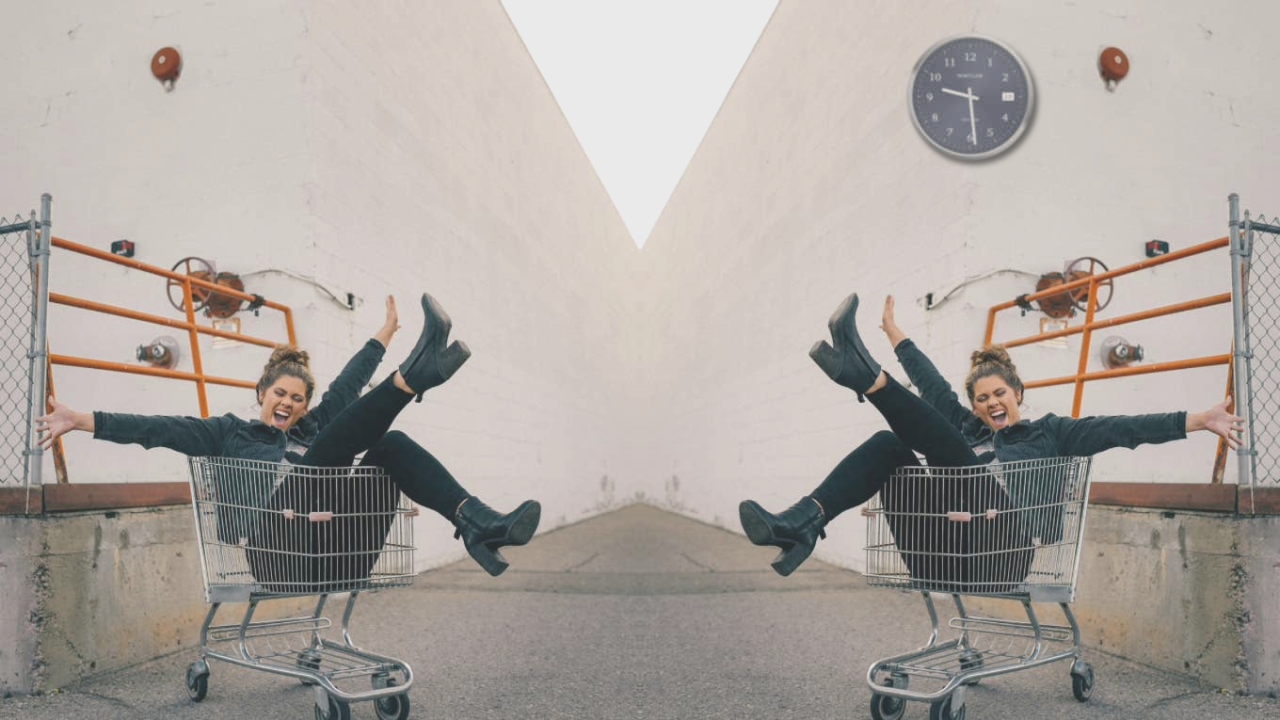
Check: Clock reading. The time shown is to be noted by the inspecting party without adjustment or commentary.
9:29
